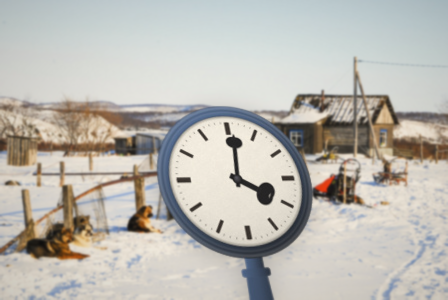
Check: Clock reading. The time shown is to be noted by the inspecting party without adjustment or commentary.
4:01
